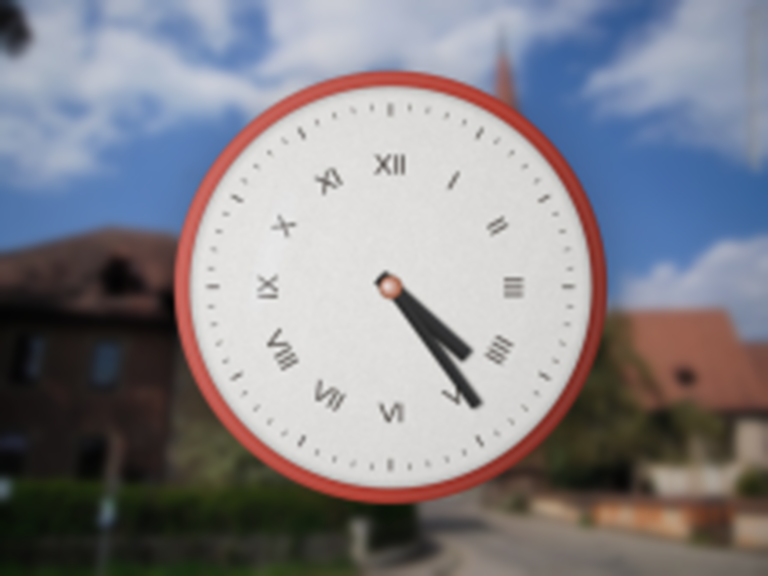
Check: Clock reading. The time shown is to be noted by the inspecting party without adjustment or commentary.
4:24
